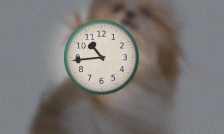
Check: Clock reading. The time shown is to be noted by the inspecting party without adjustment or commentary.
10:44
